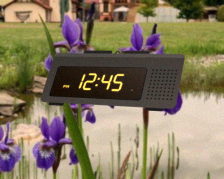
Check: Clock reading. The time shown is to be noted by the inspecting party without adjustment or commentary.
12:45
